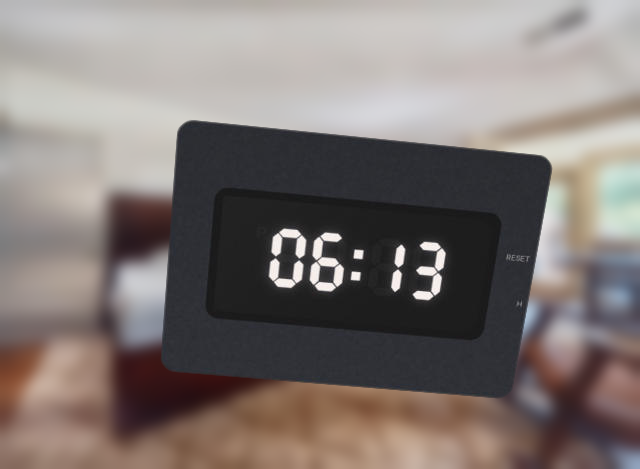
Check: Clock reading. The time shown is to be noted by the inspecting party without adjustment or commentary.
6:13
